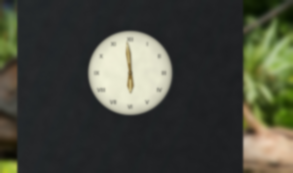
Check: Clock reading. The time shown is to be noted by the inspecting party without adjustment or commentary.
5:59
